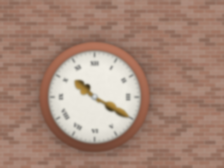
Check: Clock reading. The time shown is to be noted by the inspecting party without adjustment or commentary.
10:20
